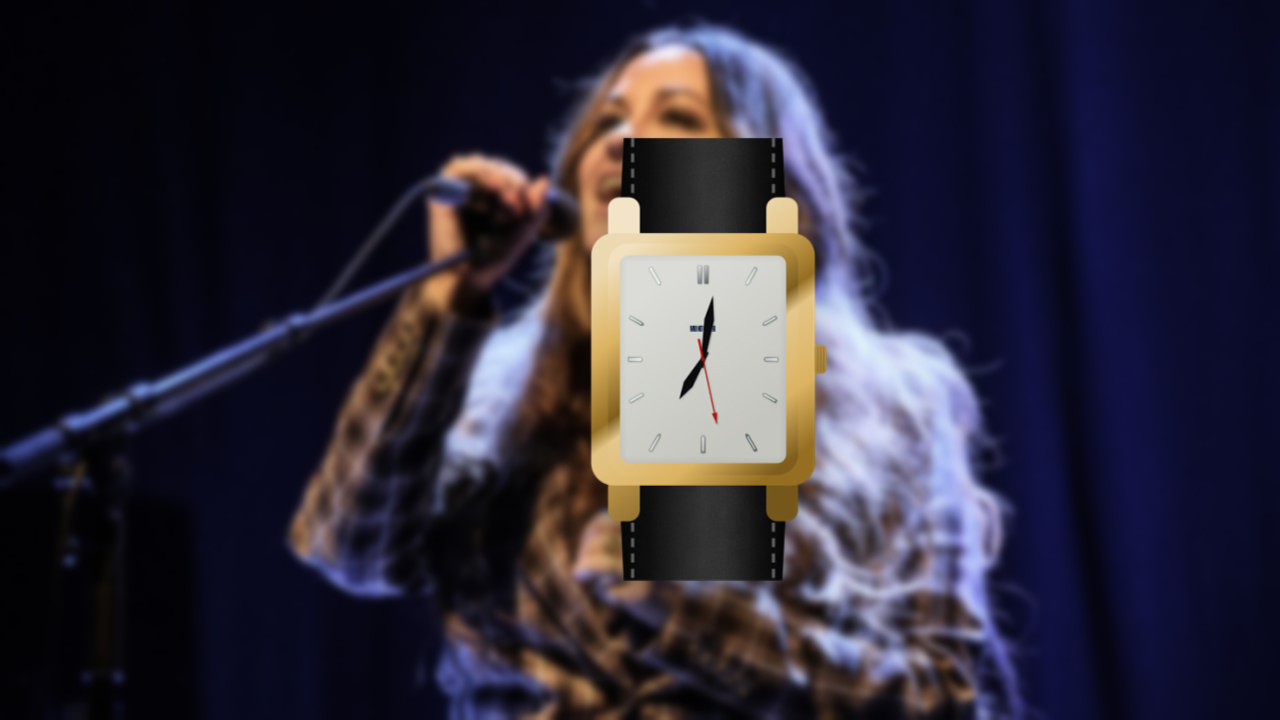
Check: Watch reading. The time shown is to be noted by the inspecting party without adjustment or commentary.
7:01:28
